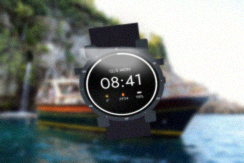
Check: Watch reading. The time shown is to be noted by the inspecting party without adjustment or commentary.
8:41
